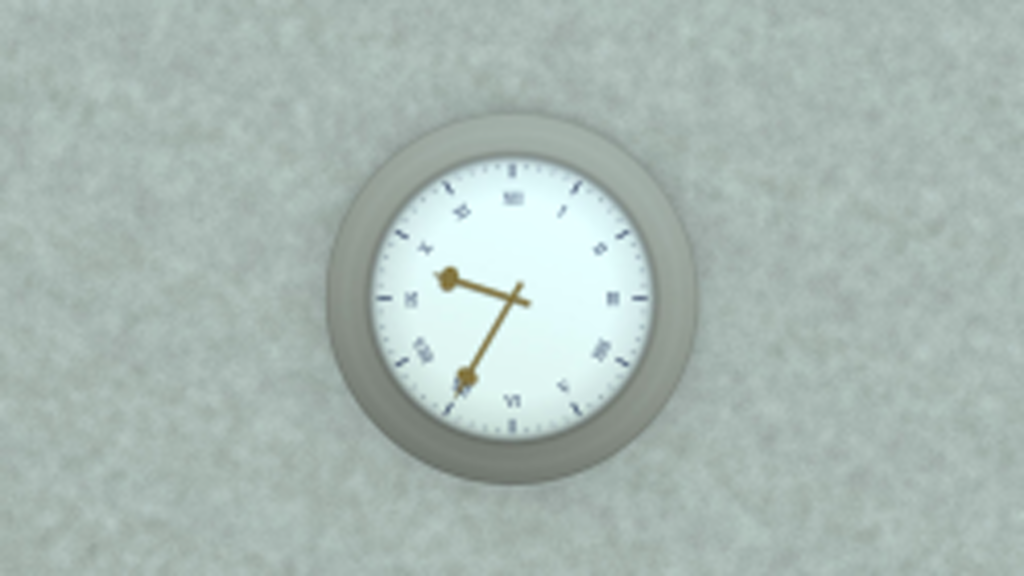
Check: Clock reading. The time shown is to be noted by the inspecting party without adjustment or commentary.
9:35
